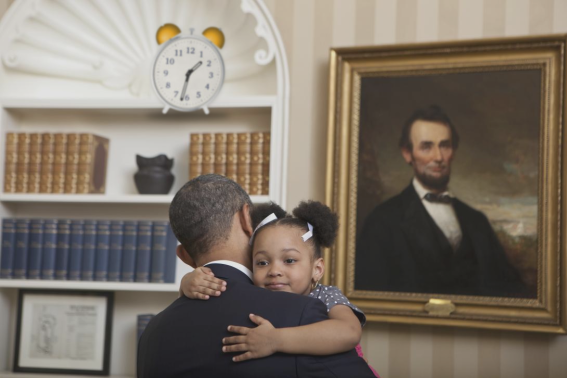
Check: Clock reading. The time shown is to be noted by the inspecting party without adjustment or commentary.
1:32
